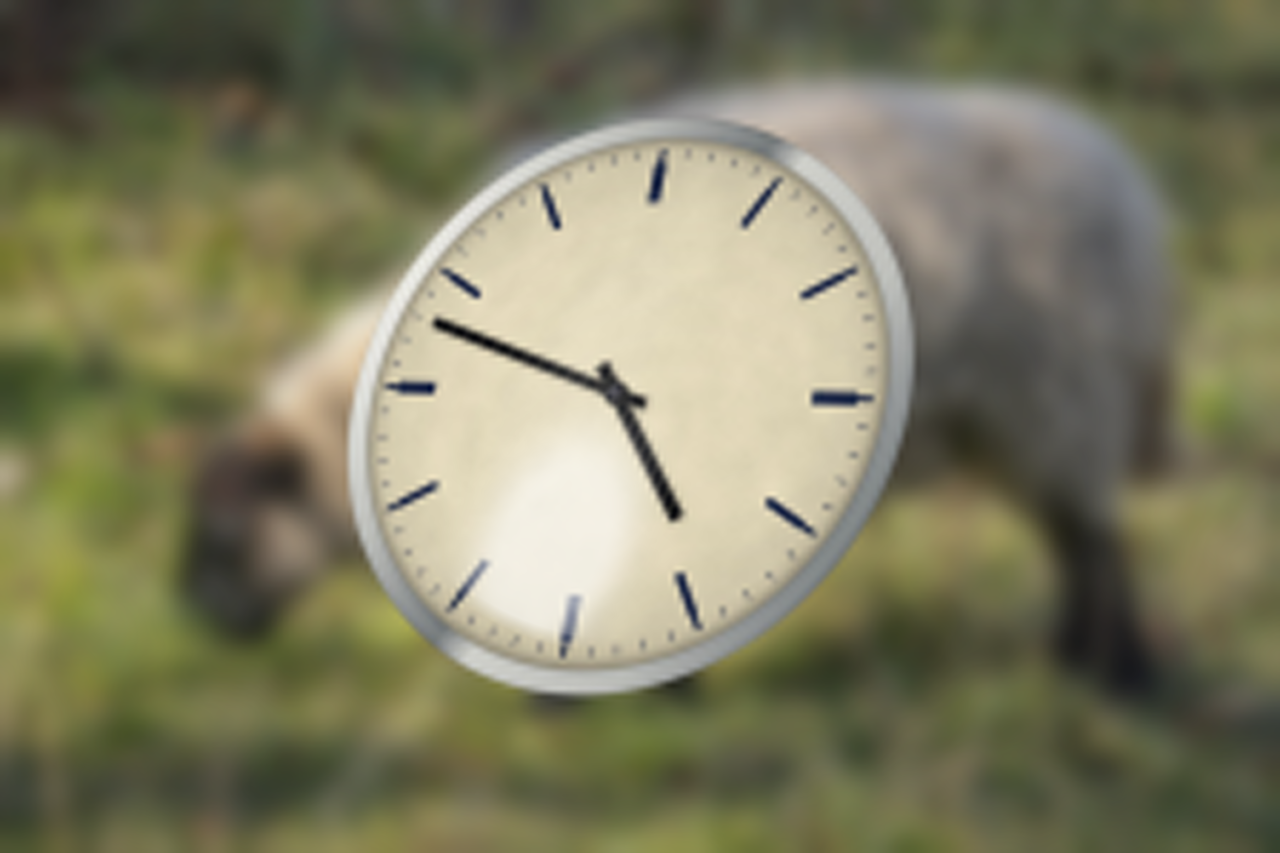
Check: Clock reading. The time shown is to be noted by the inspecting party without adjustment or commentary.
4:48
